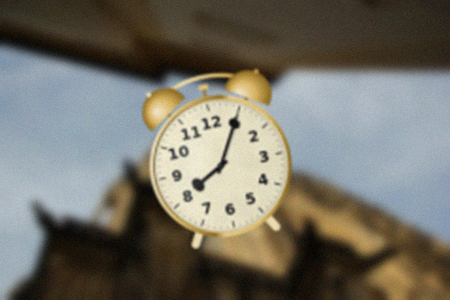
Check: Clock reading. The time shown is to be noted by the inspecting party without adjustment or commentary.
8:05
